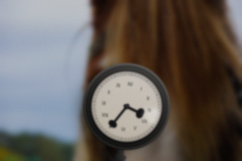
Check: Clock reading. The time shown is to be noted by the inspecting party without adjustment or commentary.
3:35
